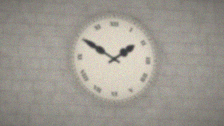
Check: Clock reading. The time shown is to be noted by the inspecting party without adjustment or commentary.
1:50
